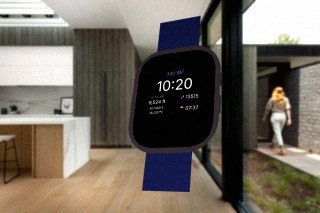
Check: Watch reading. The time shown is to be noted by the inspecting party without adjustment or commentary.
10:20
